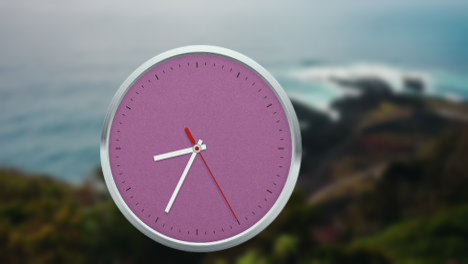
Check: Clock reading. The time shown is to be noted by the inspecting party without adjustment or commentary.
8:34:25
